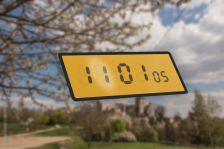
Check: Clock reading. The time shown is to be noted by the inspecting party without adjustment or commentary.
11:01:05
